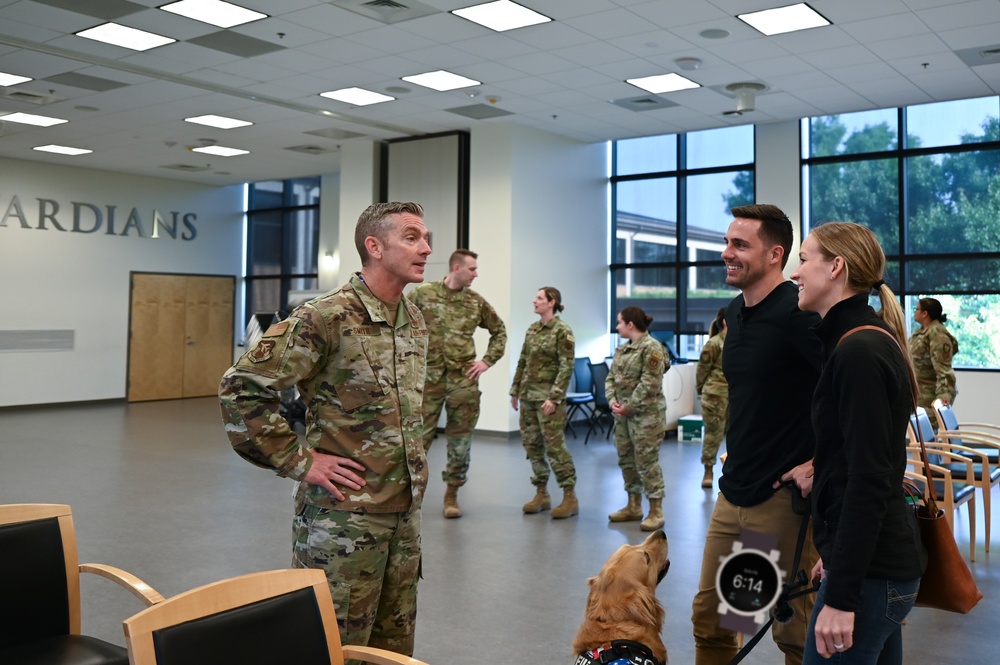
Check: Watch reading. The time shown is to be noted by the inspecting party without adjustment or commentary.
6:14
